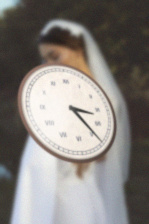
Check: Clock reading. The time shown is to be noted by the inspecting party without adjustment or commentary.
3:24
